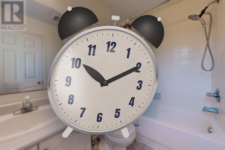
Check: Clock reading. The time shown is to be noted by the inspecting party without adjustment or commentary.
10:10
